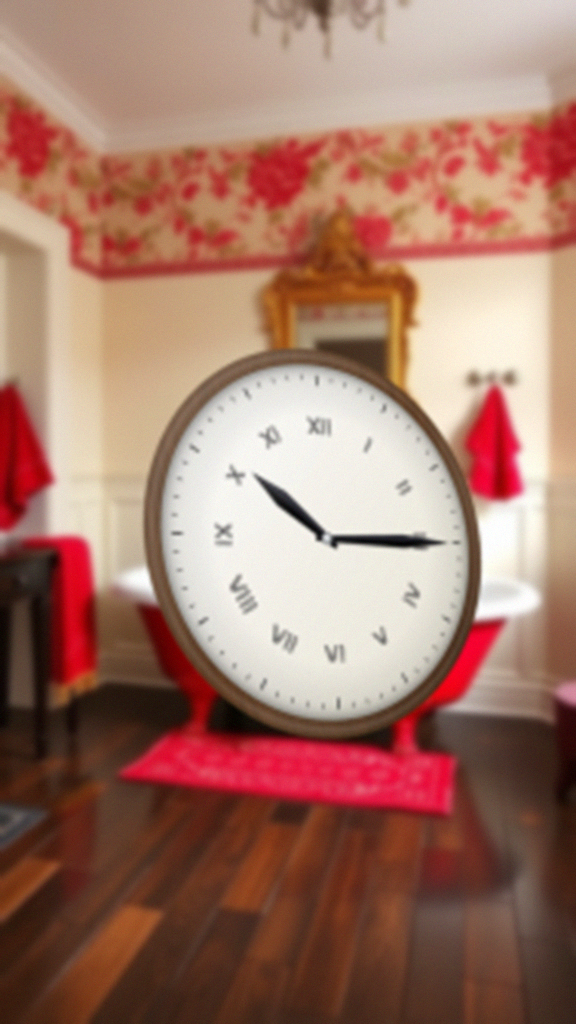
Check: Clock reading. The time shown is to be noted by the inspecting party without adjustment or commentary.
10:15
